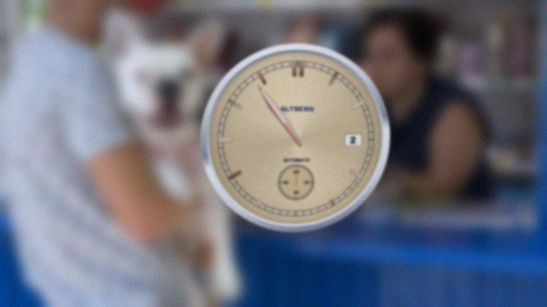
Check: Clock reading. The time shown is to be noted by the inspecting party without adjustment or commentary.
10:54
